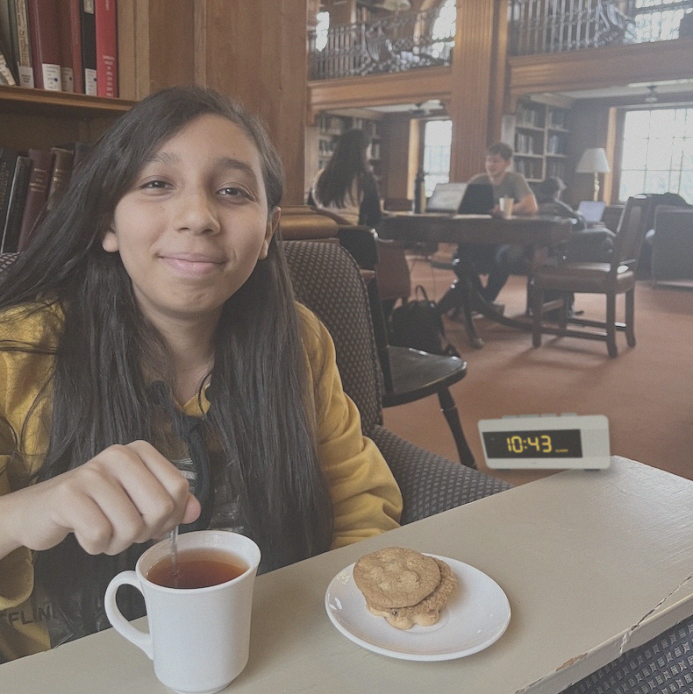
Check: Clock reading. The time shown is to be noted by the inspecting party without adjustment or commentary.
10:43
